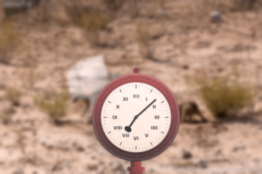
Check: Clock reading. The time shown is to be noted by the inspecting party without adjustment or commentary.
7:08
